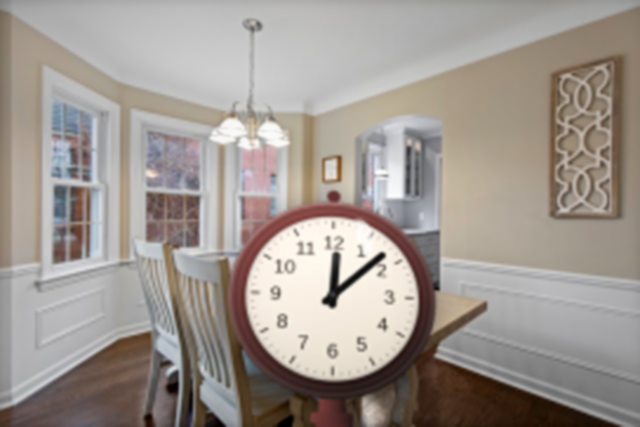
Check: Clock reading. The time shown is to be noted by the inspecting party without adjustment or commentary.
12:08
